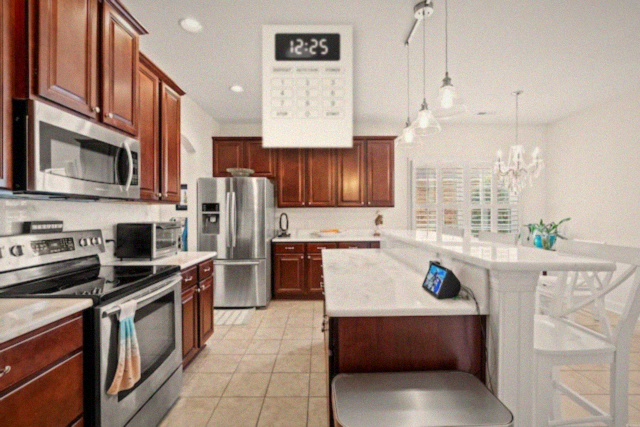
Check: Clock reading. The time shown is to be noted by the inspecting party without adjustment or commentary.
12:25
